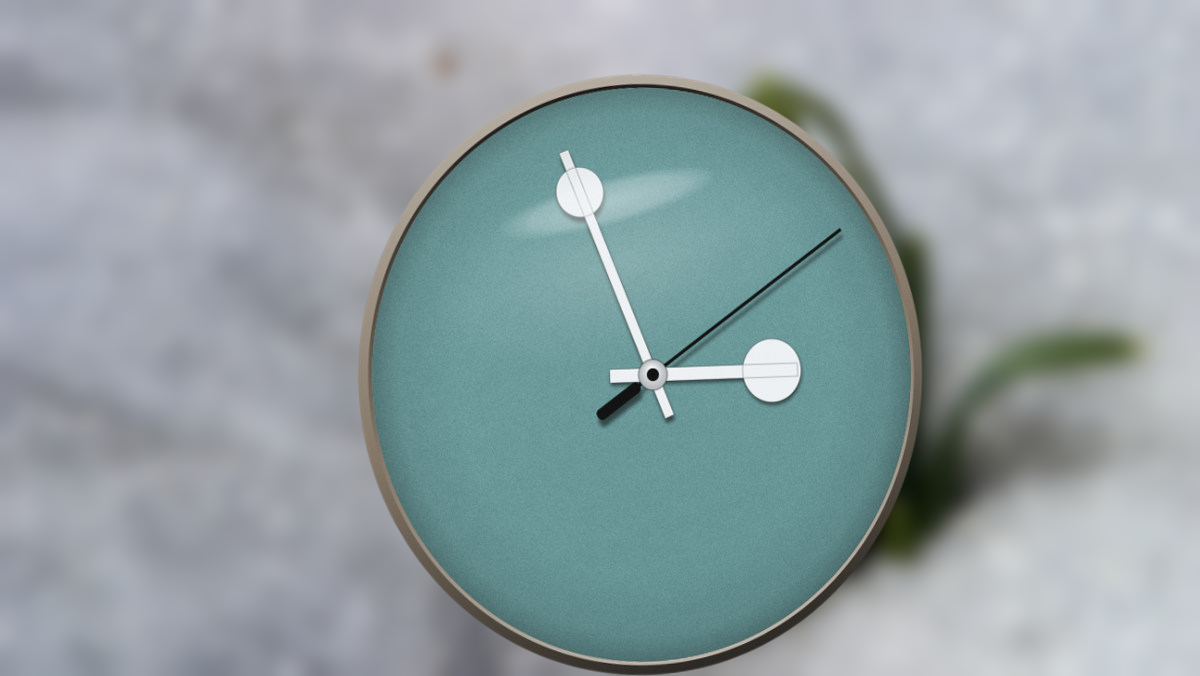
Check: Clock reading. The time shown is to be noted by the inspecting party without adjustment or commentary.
2:56:09
